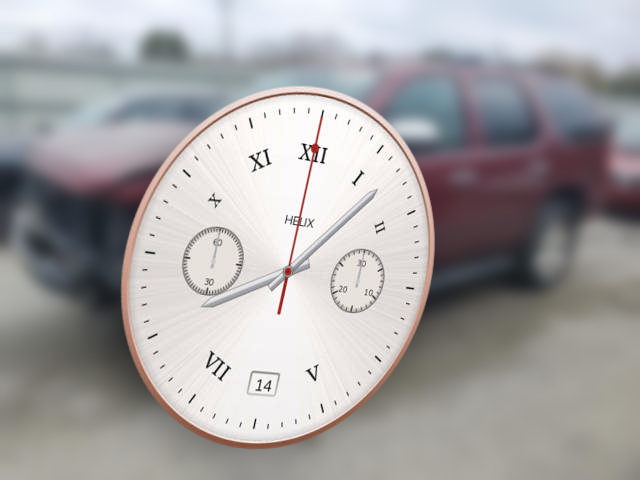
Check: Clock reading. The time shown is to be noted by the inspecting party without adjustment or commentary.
8:07
